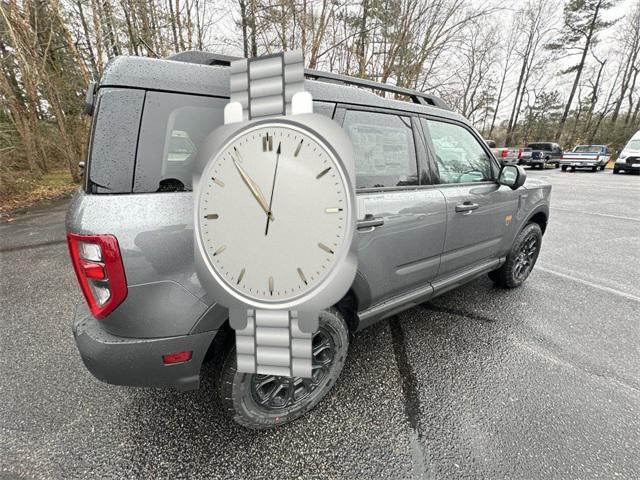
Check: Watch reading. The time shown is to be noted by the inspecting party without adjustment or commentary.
10:54:02
